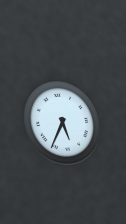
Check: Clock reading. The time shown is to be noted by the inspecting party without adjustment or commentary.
5:36
